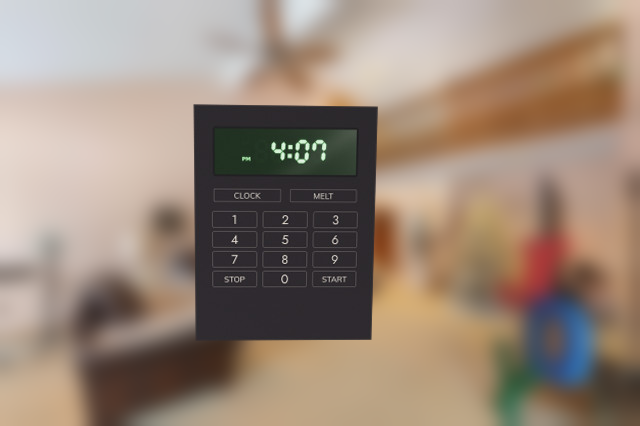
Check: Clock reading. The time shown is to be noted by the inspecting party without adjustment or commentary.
4:07
